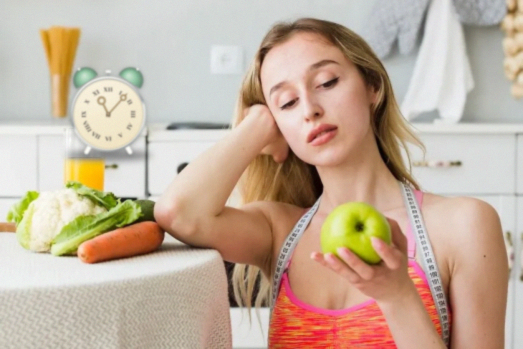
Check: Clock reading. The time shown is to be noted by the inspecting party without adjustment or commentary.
11:07
